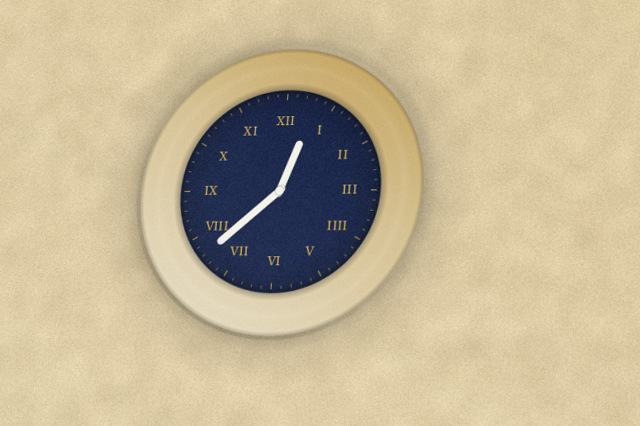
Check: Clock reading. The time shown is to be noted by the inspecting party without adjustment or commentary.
12:38
